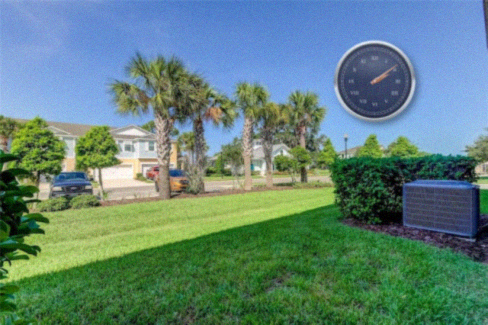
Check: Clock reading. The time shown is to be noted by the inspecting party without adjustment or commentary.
2:09
